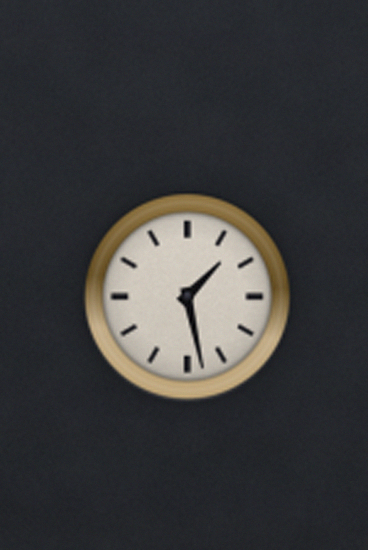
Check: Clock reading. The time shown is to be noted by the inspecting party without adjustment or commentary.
1:28
